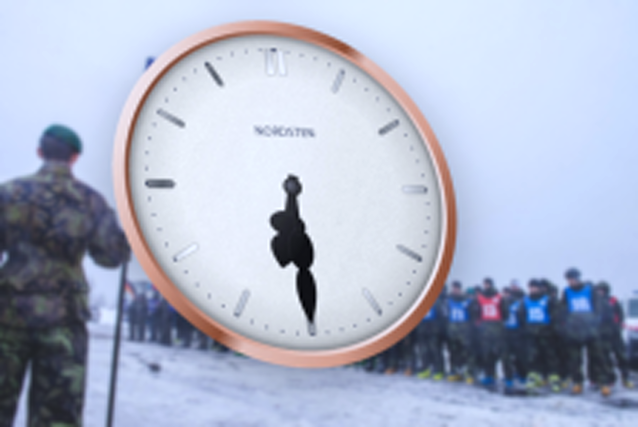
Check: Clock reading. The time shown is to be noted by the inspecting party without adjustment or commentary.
6:30
